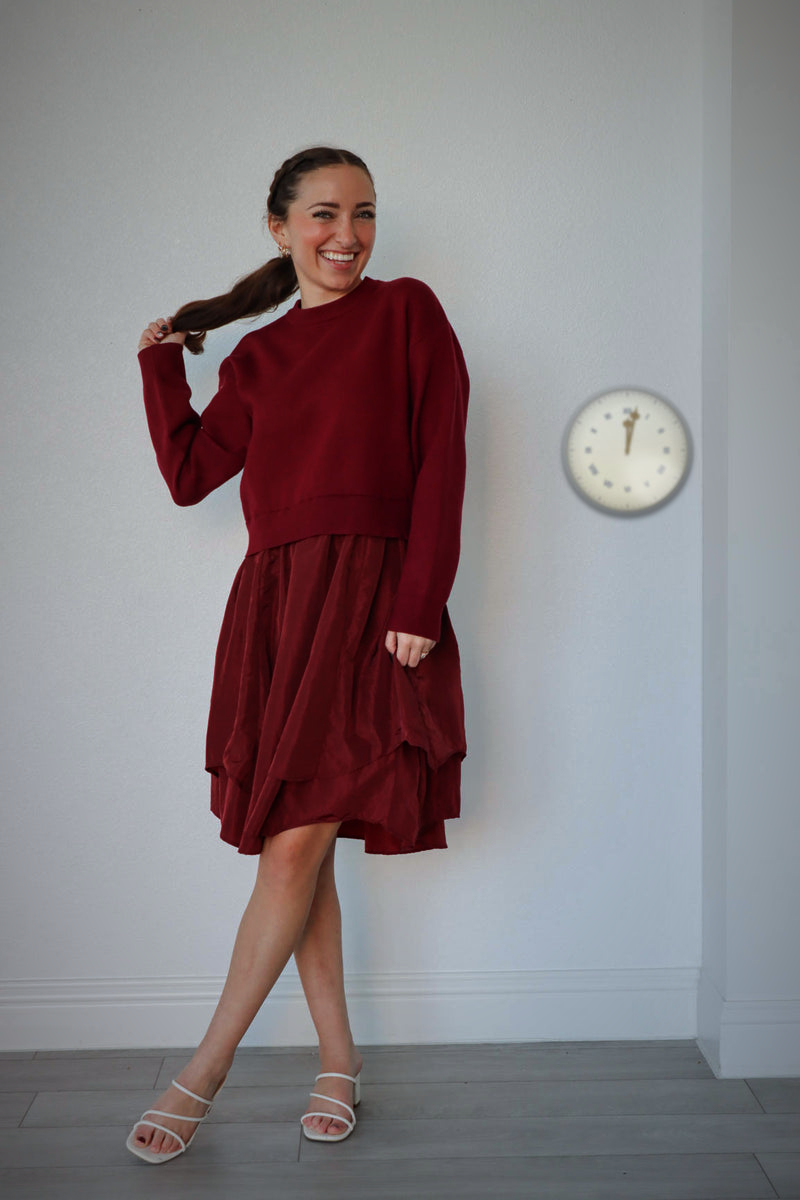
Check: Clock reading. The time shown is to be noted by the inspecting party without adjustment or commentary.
12:02
